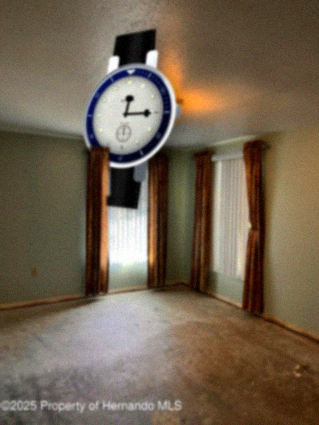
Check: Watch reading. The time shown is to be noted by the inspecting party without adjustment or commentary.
12:15
